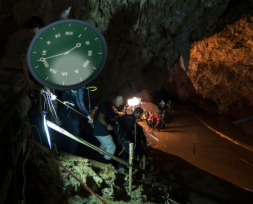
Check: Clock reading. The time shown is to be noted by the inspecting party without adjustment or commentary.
1:42
